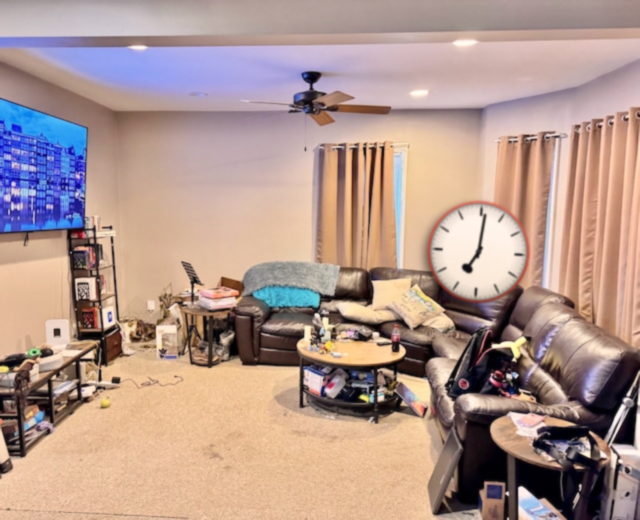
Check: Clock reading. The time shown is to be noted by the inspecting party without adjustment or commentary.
7:01
